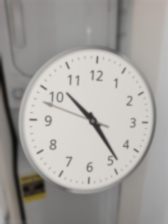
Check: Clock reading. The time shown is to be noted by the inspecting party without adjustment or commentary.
10:23:48
